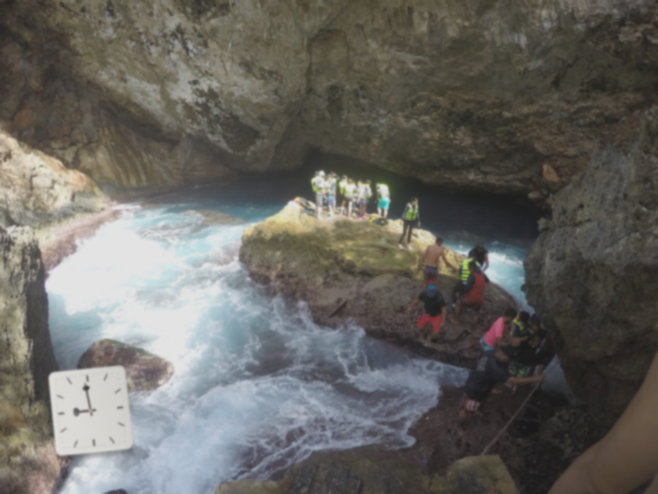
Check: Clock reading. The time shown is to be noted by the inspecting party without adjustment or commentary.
8:59
